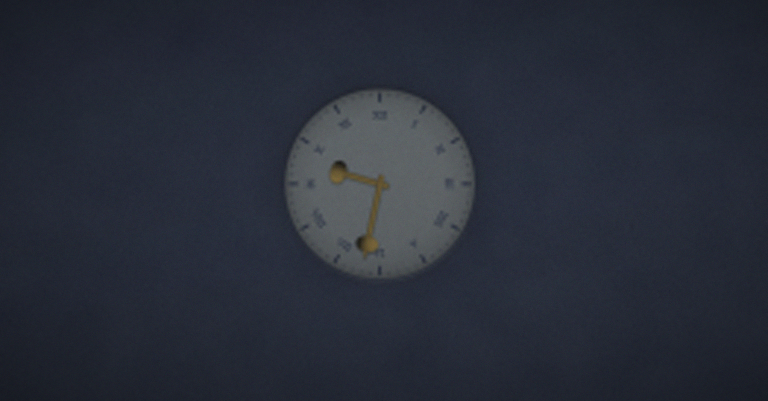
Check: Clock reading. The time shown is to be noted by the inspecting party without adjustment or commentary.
9:32
